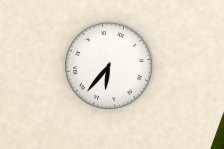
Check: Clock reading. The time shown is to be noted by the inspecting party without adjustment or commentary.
5:33
